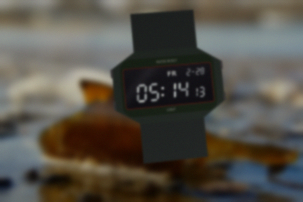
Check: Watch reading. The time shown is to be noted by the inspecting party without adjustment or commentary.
5:14
